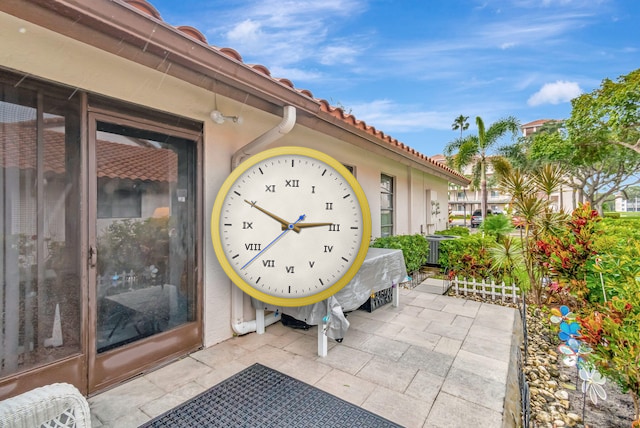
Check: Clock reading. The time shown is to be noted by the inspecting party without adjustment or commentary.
2:49:38
